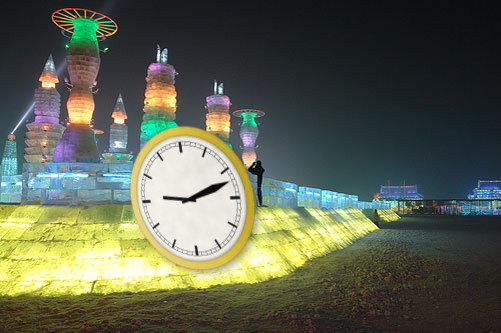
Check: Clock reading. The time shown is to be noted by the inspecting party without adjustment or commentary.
9:12
